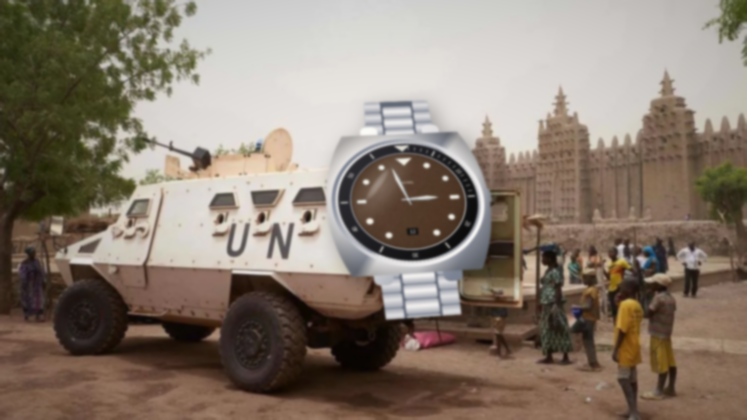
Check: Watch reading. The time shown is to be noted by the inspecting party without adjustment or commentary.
2:57
